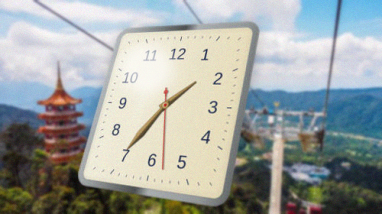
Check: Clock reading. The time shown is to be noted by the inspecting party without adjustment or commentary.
1:35:28
